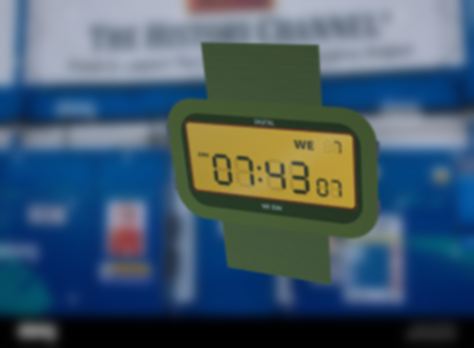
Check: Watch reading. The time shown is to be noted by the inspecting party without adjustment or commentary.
7:43:07
